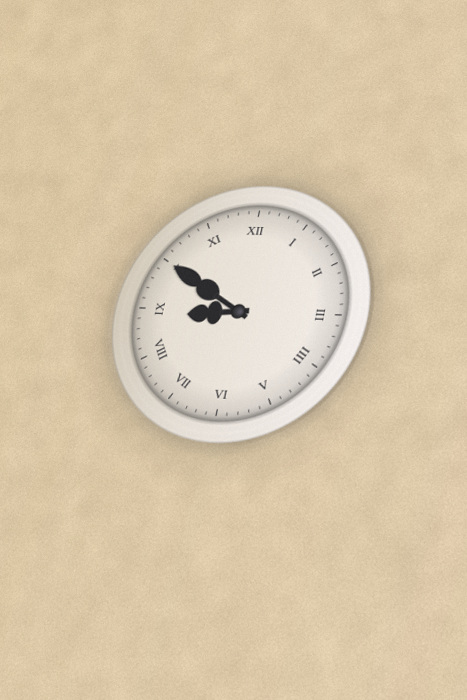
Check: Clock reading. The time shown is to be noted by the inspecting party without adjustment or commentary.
8:50
